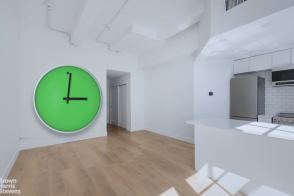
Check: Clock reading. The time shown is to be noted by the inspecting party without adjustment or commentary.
3:01
